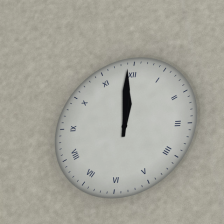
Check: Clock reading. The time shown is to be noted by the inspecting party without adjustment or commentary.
11:59
